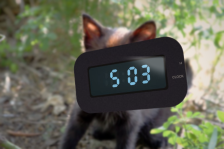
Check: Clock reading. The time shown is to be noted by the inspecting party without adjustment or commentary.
5:03
